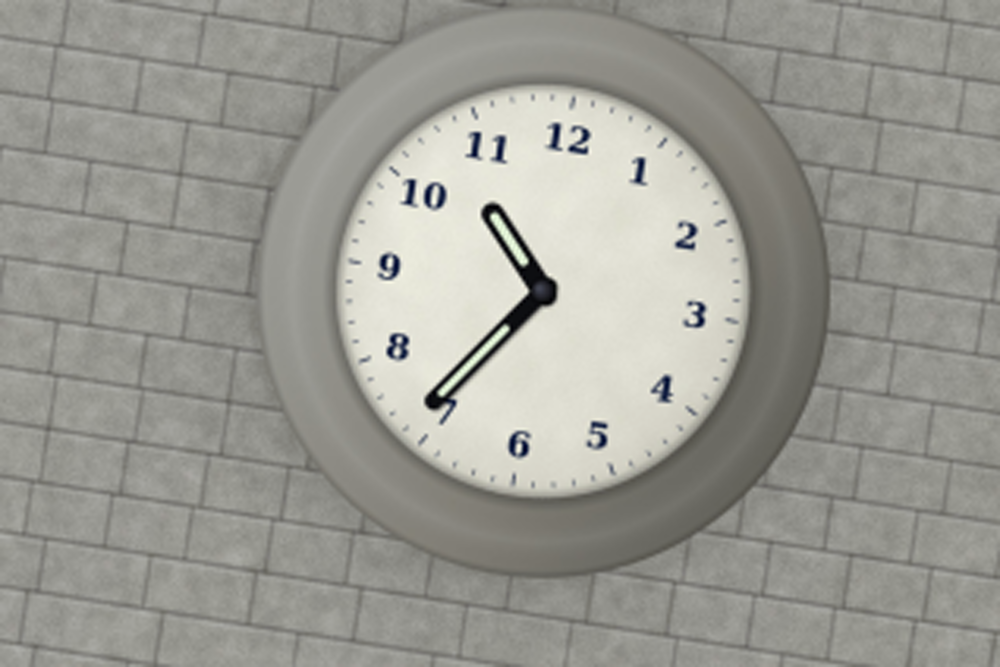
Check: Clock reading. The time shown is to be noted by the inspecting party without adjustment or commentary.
10:36
